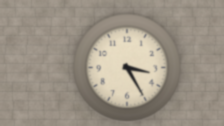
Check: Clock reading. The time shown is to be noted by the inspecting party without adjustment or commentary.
3:25
